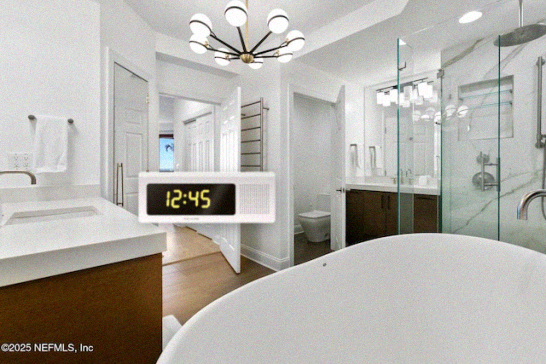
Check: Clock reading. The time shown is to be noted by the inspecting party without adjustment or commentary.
12:45
